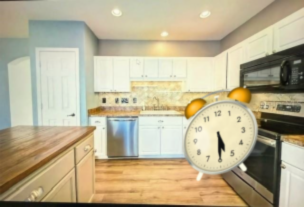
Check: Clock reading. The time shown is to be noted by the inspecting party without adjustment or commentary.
5:30
